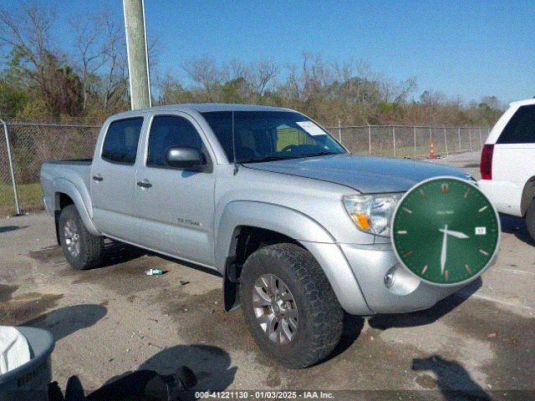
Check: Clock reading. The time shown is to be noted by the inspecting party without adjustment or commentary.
3:31
